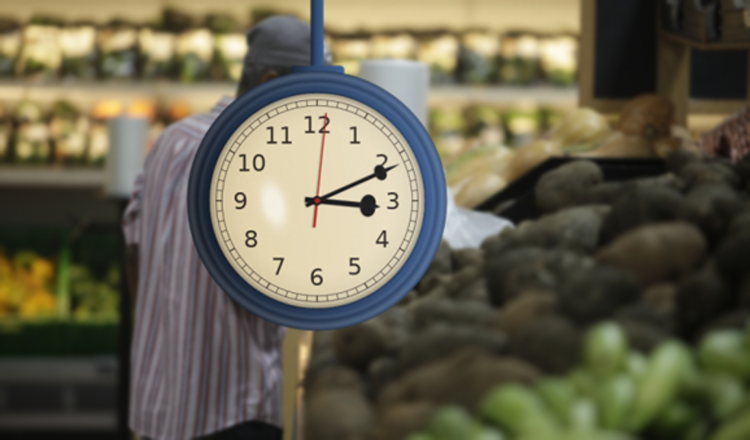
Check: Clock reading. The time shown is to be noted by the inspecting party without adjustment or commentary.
3:11:01
